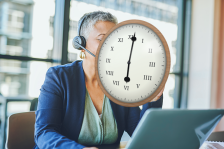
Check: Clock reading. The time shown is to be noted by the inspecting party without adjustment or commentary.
6:01
